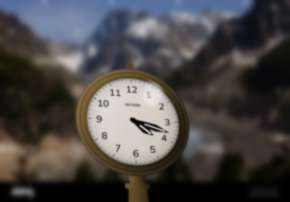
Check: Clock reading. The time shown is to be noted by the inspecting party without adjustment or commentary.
4:18
